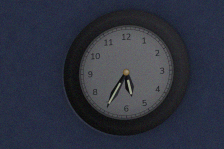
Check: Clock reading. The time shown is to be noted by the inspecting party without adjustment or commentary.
5:35
